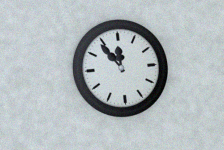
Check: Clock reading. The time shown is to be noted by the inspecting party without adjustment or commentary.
11:54
